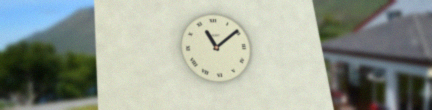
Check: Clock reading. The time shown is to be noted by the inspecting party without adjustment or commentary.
11:09
